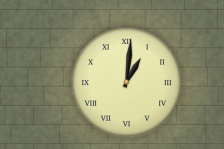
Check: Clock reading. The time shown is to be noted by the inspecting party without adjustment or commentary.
1:01
